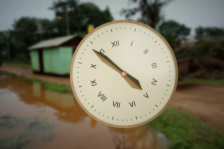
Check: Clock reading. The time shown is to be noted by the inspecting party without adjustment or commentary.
4:54
